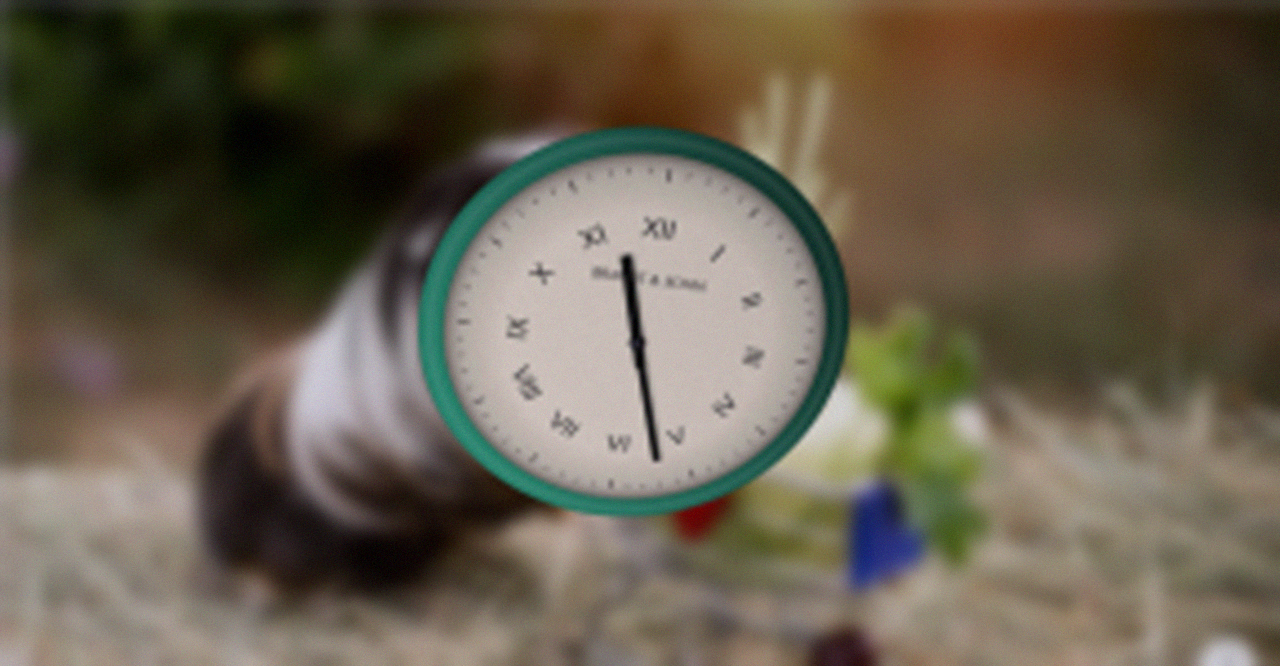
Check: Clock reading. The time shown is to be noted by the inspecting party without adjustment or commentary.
11:27
